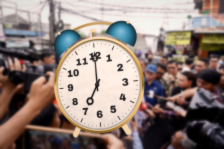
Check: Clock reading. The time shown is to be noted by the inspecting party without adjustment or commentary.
7:00
